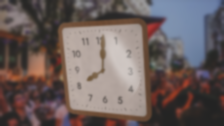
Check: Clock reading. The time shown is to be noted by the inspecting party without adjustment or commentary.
8:01
